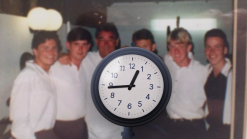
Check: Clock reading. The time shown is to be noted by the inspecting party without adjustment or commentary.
12:44
